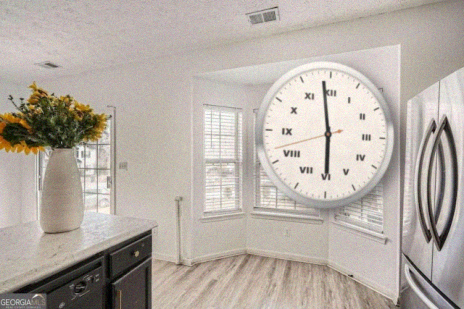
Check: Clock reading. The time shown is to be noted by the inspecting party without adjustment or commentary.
5:58:42
